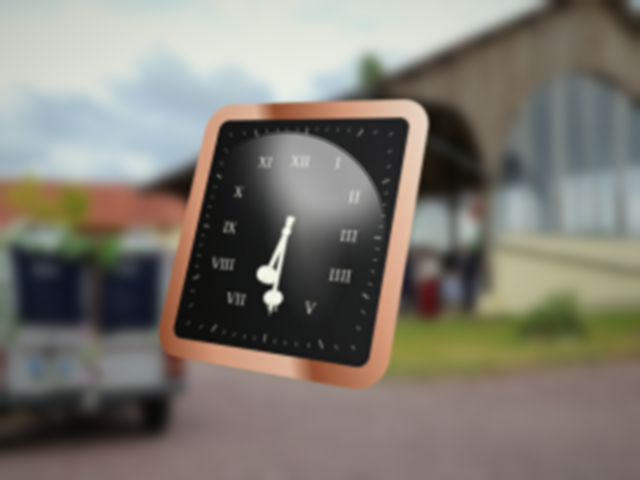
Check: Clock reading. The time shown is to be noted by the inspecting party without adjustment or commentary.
6:30
